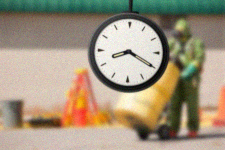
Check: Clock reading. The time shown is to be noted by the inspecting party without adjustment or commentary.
8:20
